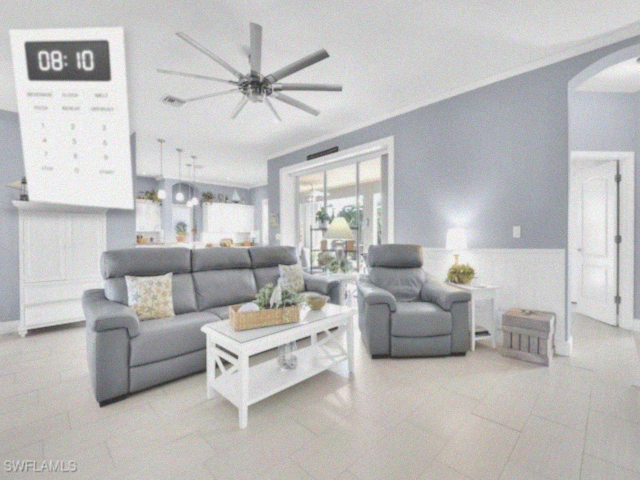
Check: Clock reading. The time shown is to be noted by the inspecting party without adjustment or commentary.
8:10
